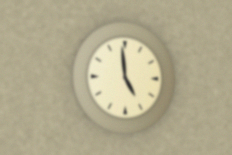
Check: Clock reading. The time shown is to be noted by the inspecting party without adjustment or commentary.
4:59
